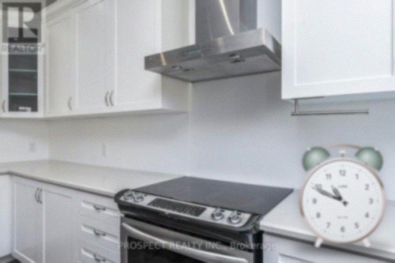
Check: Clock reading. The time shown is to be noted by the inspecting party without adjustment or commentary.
10:49
